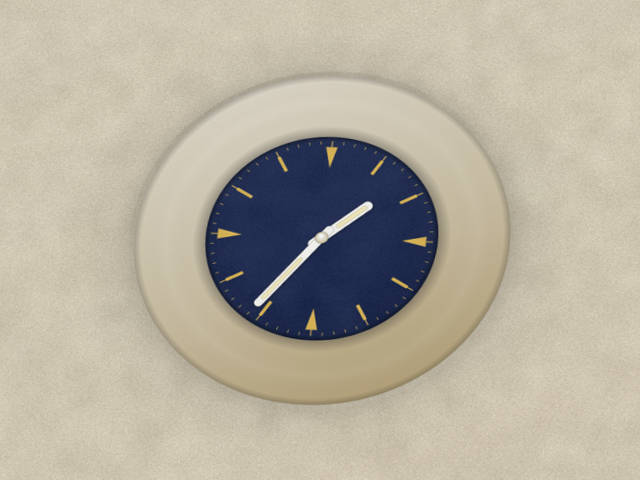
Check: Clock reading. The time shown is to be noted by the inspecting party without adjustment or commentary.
1:36
